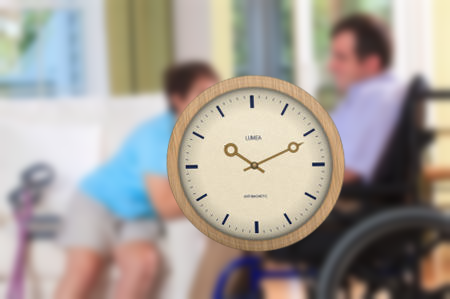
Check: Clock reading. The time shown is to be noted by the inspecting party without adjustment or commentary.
10:11
